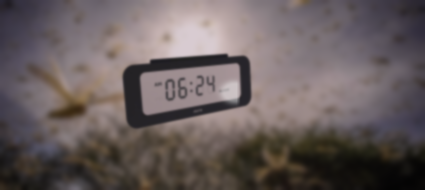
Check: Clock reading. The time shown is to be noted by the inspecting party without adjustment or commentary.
6:24
